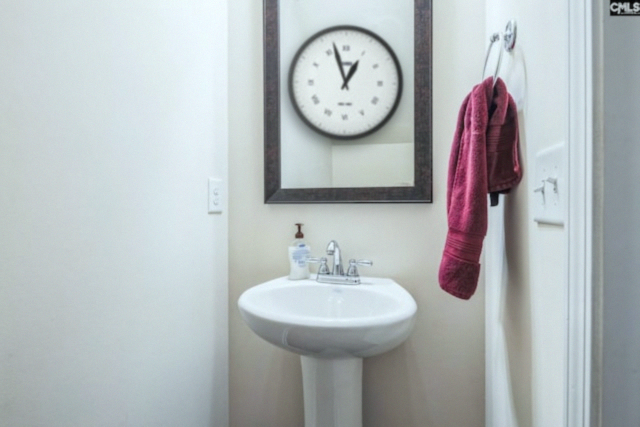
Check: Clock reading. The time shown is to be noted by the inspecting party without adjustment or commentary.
12:57
